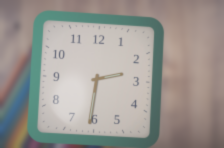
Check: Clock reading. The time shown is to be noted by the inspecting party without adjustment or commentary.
2:31
